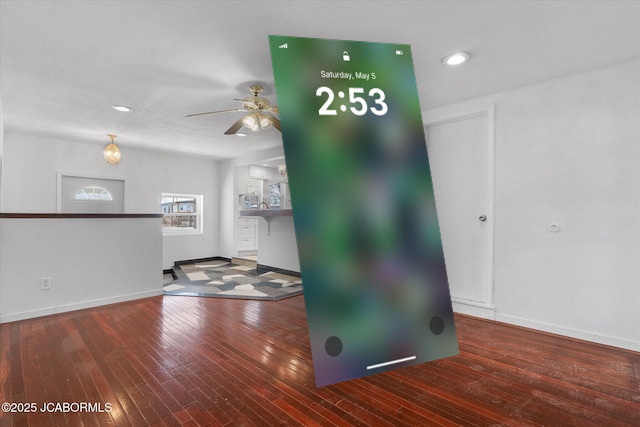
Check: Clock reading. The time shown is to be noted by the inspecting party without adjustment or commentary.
2:53
